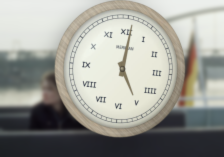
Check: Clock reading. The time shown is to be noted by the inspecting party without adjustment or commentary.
5:01
